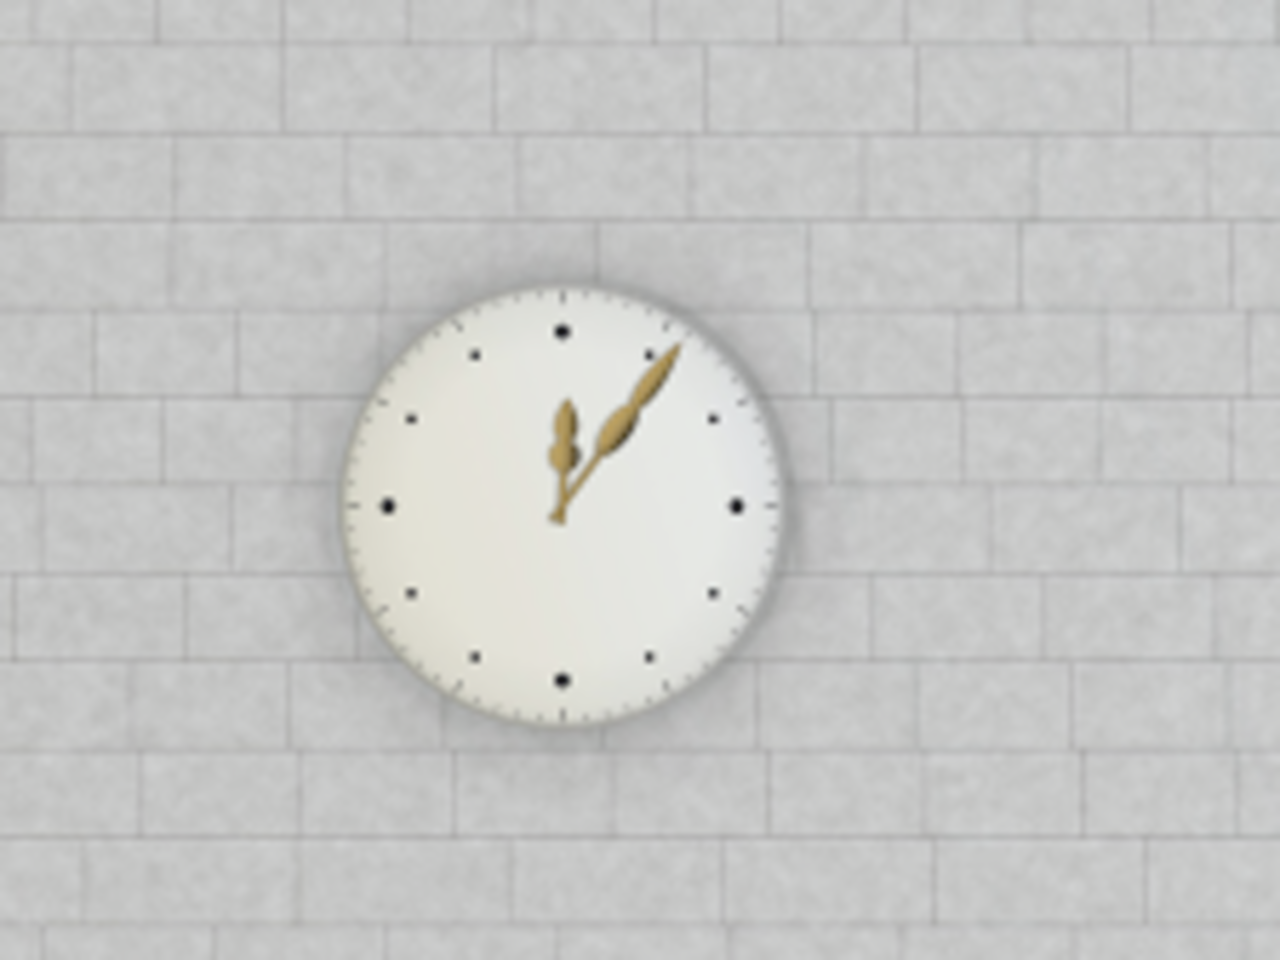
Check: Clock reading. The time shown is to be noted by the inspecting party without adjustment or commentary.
12:06
